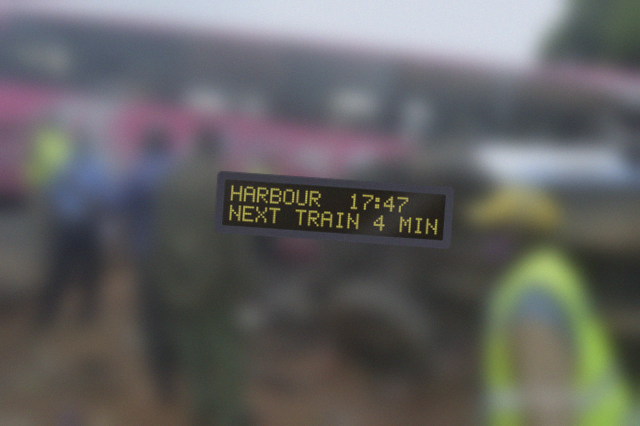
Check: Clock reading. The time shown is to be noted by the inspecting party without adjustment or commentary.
17:47
